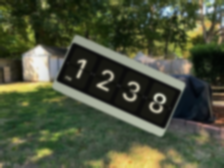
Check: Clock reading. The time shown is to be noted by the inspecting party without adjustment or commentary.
12:38
